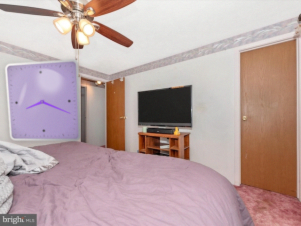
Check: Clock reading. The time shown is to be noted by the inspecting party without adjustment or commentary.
8:19
